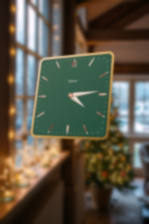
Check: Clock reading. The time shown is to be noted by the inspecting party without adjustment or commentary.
4:14
